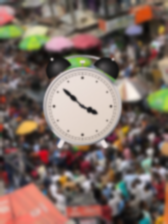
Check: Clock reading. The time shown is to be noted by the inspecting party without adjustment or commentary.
3:52
